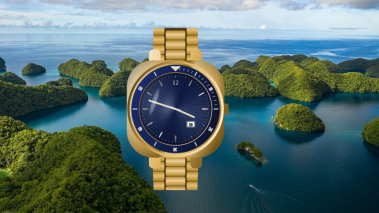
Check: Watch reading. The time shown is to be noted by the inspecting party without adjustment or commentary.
3:48
